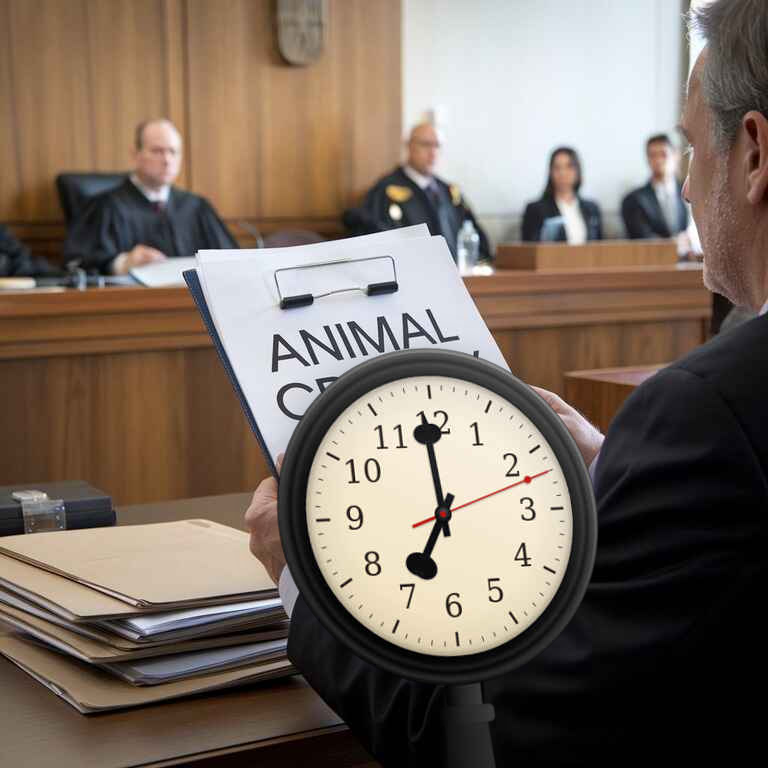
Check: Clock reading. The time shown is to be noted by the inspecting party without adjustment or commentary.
6:59:12
